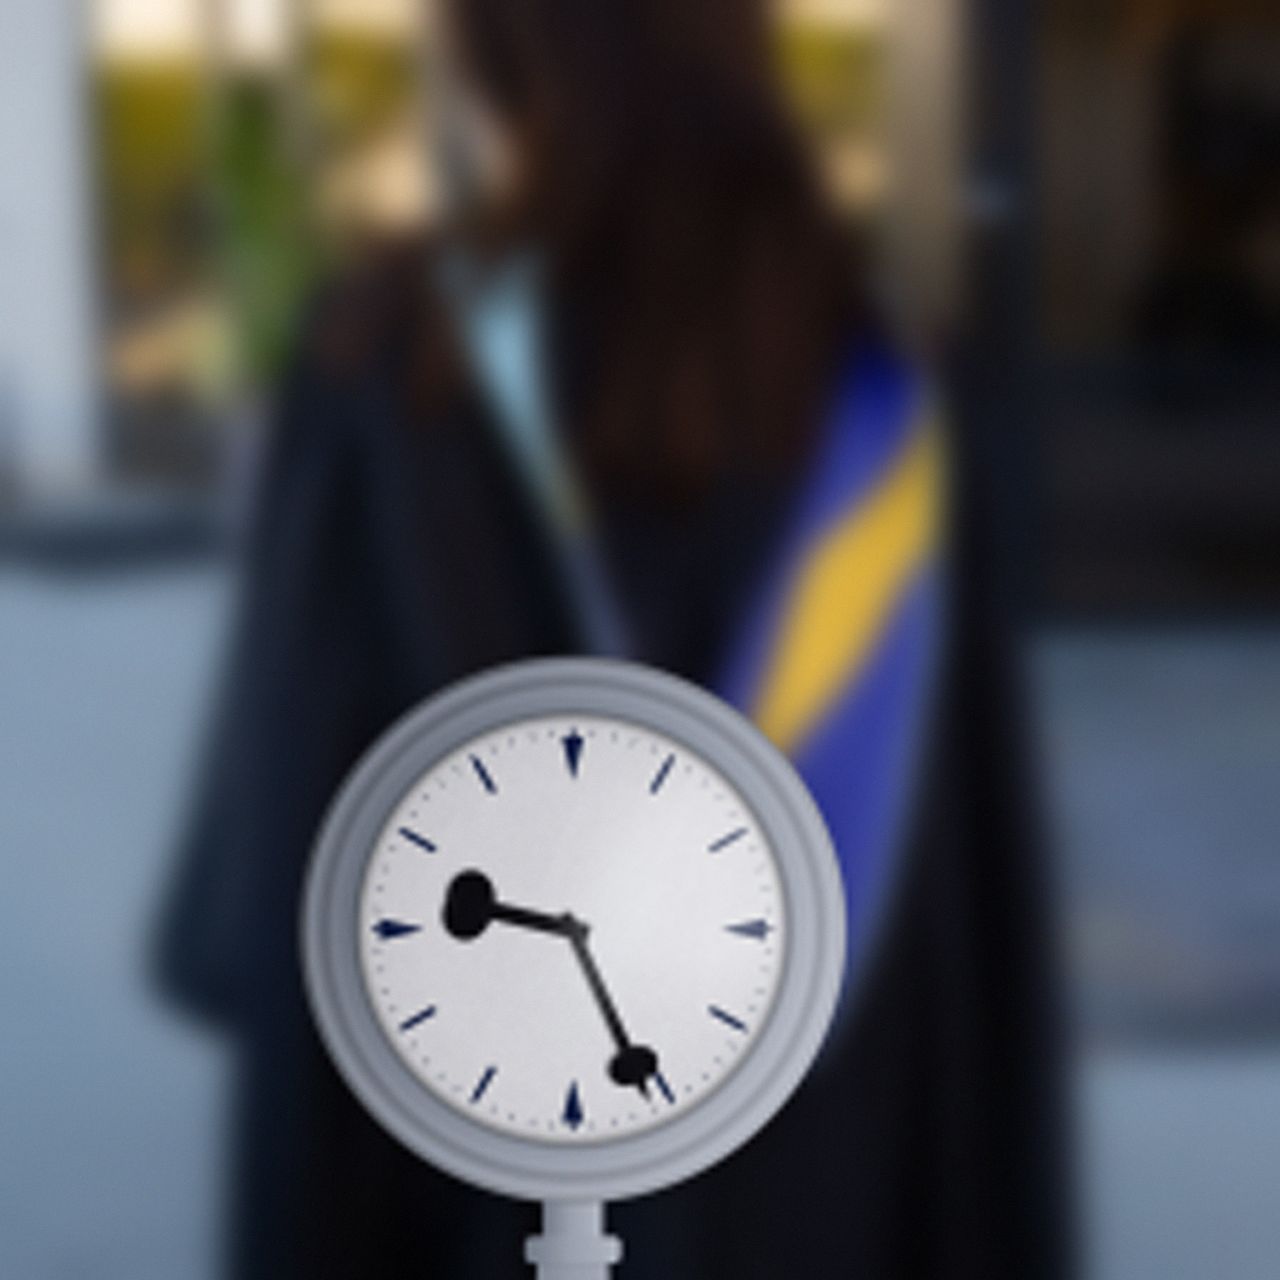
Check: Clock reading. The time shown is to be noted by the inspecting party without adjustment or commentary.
9:26
